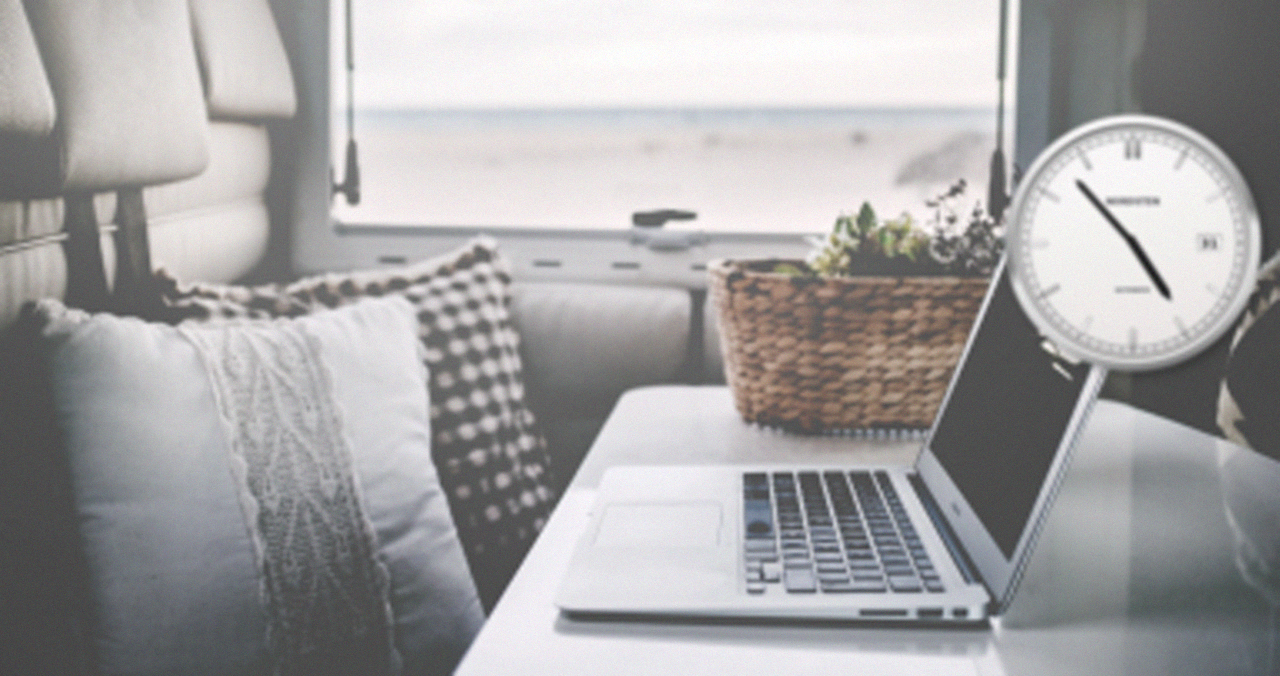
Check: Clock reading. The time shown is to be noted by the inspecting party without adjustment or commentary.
4:53
